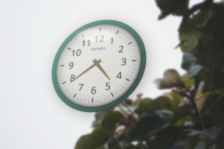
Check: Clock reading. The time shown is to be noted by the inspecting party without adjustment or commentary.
4:39
